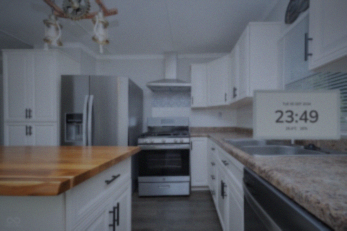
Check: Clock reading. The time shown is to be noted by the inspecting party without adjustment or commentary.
23:49
